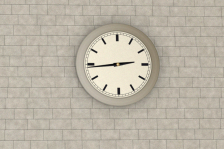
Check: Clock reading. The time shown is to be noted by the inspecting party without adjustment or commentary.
2:44
